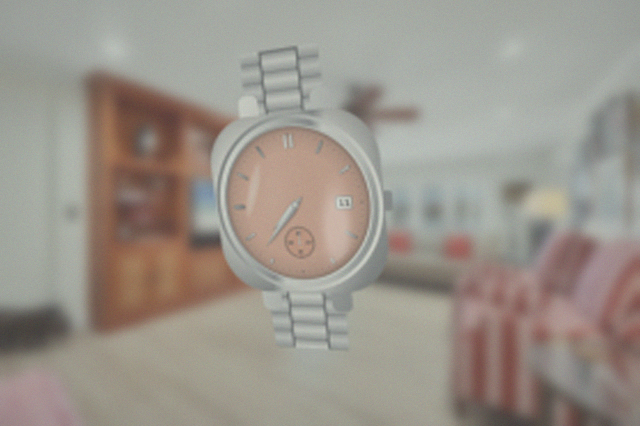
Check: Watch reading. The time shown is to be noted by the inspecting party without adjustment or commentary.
7:37
